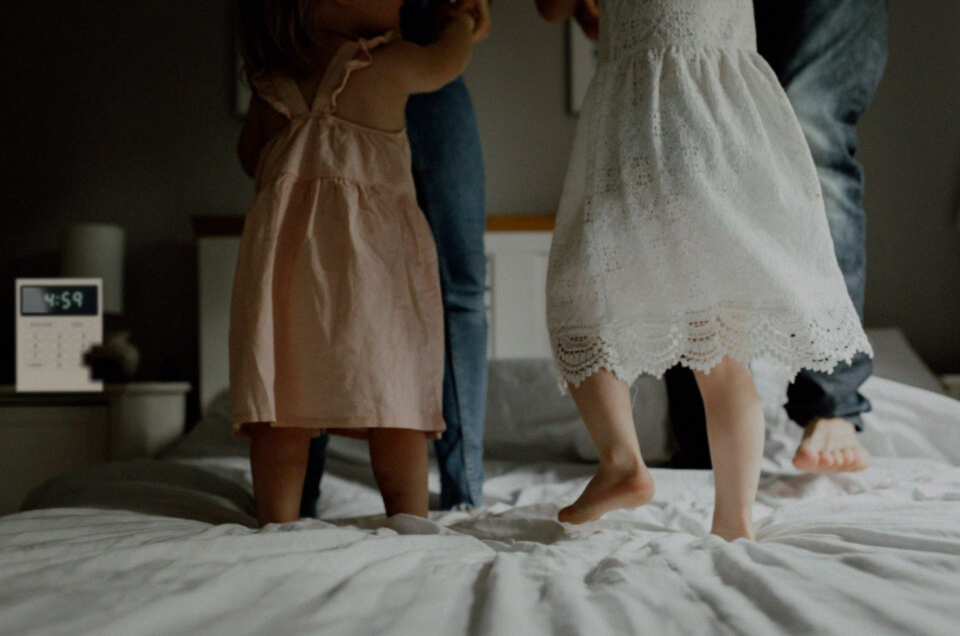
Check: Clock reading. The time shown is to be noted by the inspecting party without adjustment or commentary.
4:59
